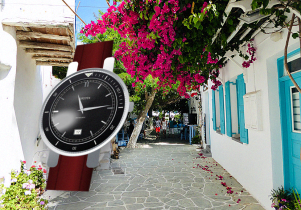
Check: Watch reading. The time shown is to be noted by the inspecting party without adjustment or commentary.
11:14
